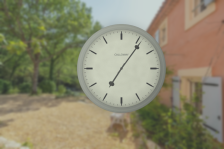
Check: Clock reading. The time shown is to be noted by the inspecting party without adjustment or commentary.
7:06
